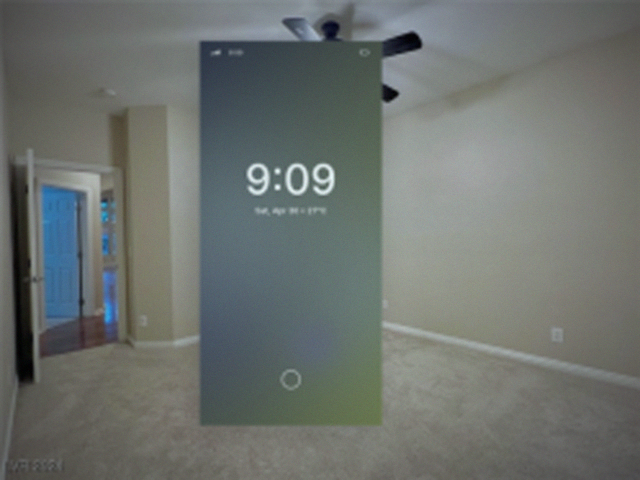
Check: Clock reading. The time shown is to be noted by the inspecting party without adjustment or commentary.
9:09
